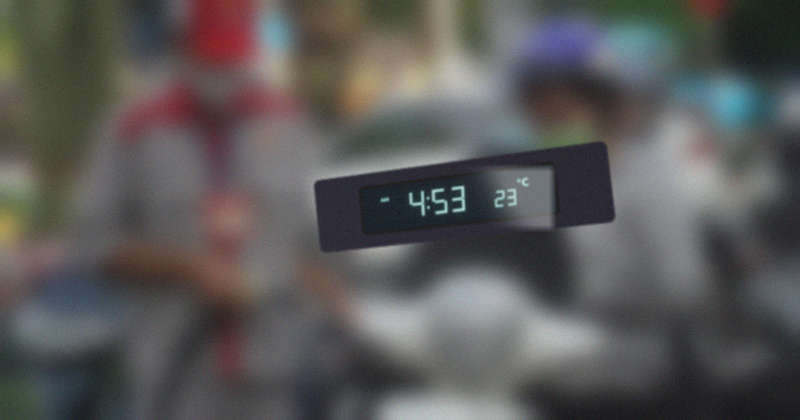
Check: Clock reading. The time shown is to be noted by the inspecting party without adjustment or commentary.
4:53
